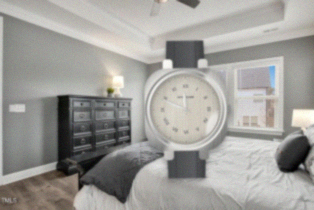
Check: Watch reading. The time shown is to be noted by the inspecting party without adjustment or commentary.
11:49
